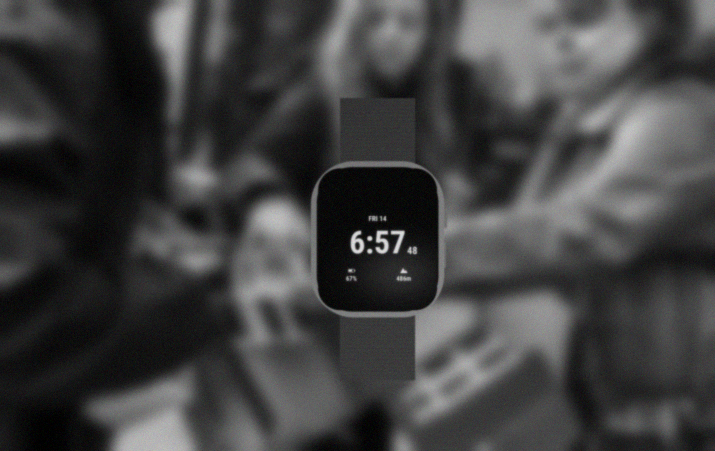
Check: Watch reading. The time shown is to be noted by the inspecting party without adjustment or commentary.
6:57:48
